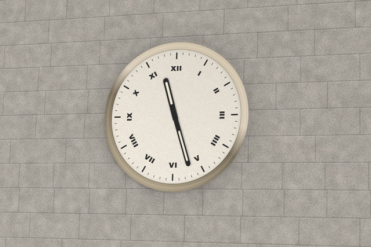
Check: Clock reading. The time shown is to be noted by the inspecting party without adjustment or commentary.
11:27
